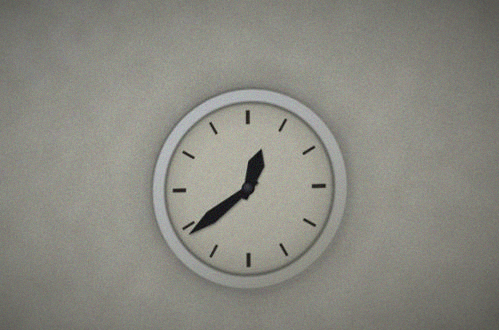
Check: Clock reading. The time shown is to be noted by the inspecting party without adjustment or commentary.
12:39
